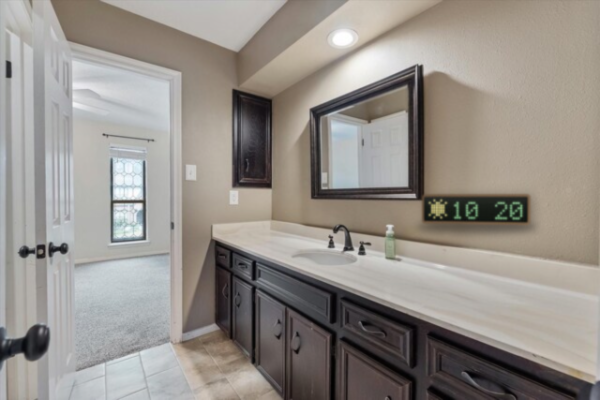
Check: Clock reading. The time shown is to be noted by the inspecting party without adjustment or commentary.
10:20
